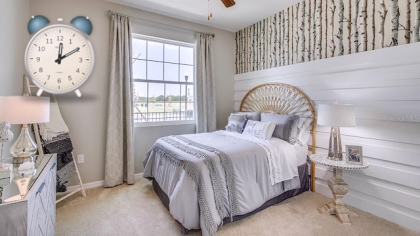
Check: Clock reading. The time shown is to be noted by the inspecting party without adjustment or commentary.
12:10
